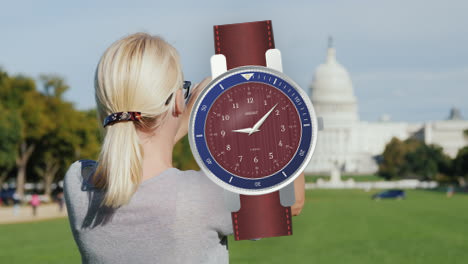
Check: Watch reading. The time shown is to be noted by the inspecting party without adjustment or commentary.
9:08
